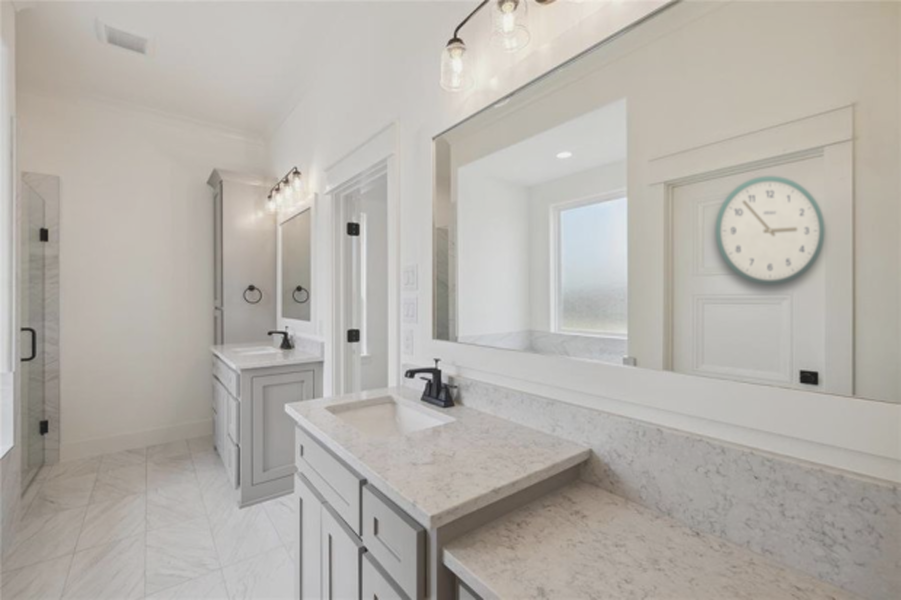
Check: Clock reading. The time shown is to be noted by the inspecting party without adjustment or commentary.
2:53
